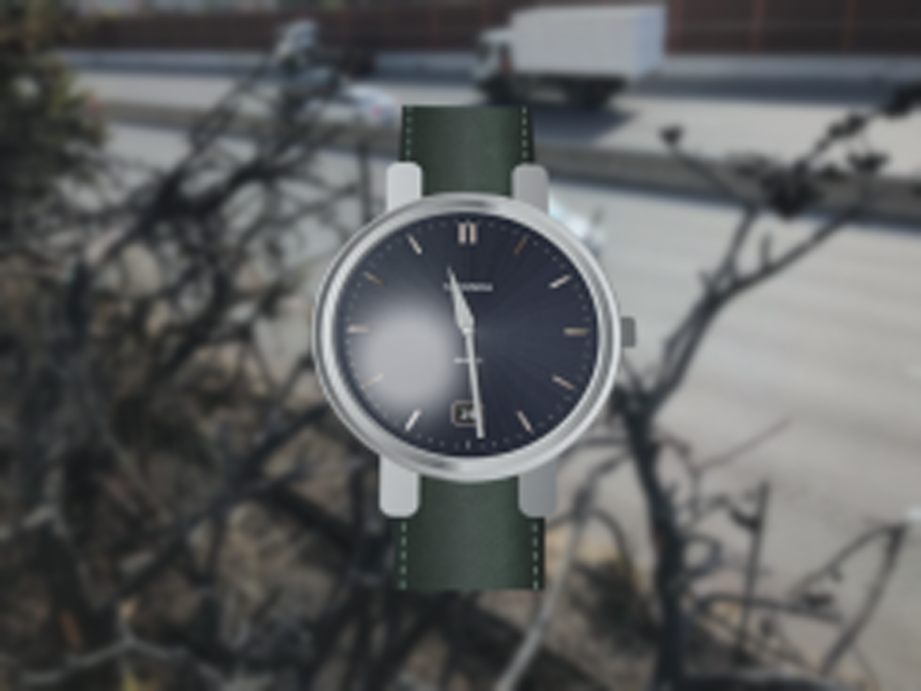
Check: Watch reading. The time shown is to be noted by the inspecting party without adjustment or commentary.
11:29
